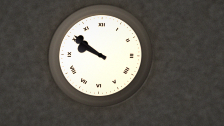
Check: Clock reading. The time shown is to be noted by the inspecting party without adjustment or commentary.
9:51
